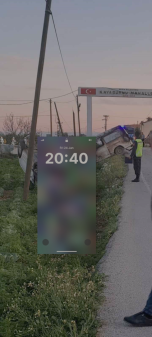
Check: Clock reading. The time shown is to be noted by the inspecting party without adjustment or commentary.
20:40
